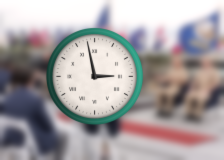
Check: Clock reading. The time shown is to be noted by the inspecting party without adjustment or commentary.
2:58
